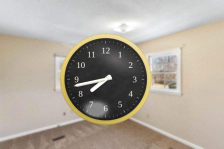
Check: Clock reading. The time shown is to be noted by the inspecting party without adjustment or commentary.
7:43
